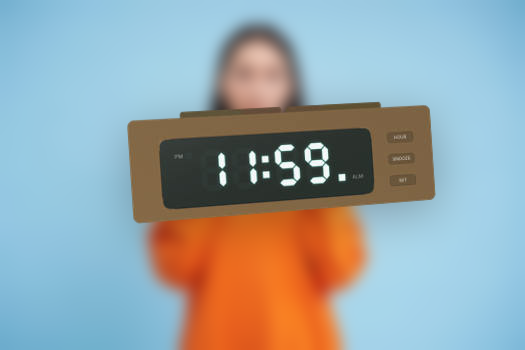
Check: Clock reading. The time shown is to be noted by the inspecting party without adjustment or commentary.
11:59
